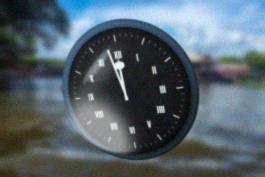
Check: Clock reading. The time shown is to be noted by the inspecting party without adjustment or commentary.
11:58
